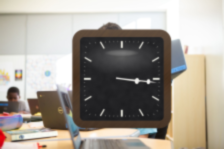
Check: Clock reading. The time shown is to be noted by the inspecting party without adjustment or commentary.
3:16
